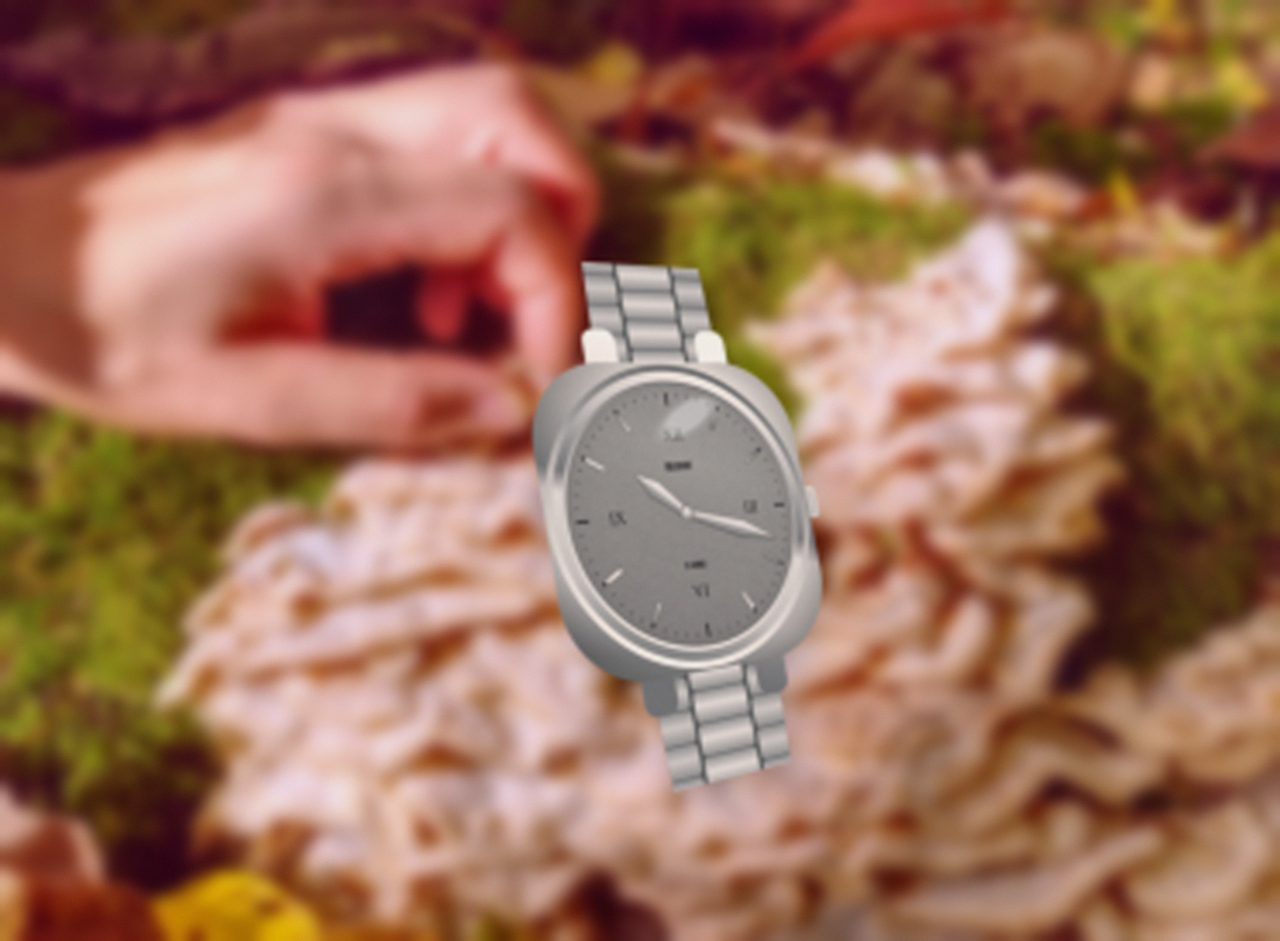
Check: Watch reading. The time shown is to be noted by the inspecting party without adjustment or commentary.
10:18
